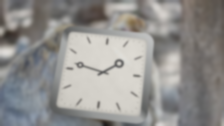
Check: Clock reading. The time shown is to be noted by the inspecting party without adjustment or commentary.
1:47
